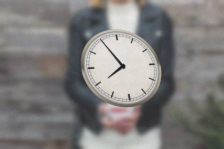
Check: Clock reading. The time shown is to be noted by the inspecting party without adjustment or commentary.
7:55
